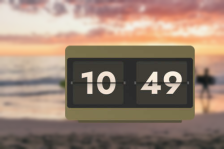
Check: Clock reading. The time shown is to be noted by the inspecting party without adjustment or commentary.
10:49
